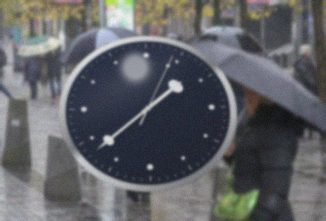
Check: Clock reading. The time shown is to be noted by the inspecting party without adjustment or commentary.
1:38:04
